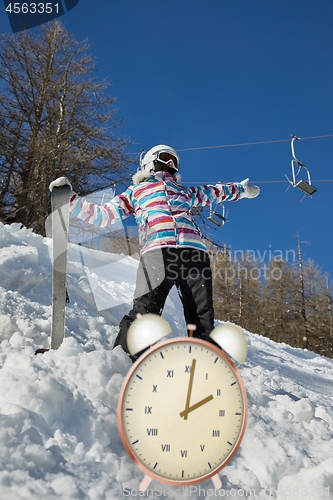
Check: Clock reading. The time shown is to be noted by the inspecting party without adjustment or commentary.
2:01
